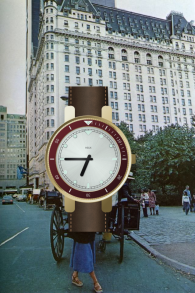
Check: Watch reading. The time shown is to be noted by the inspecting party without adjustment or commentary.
6:45
